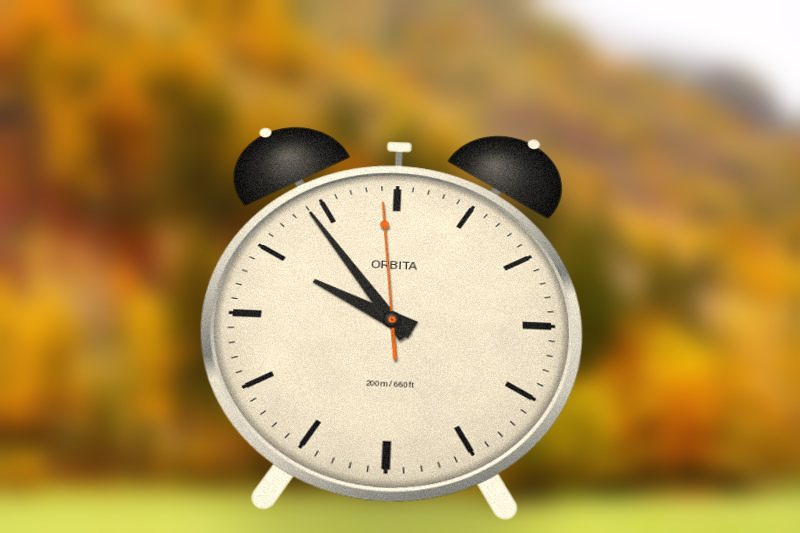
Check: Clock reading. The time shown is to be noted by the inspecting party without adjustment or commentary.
9:53:59
